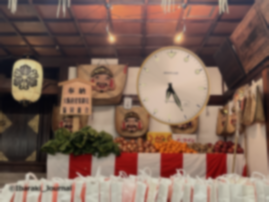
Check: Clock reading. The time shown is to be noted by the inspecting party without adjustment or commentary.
6:25
